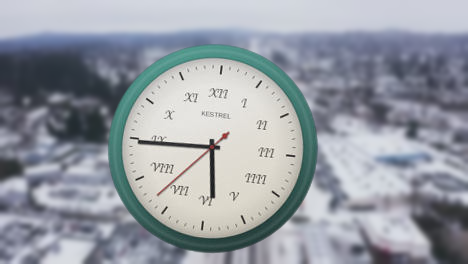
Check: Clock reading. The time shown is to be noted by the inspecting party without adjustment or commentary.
5:44:37
